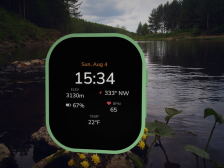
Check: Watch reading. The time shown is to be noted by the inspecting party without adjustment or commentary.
15:34
